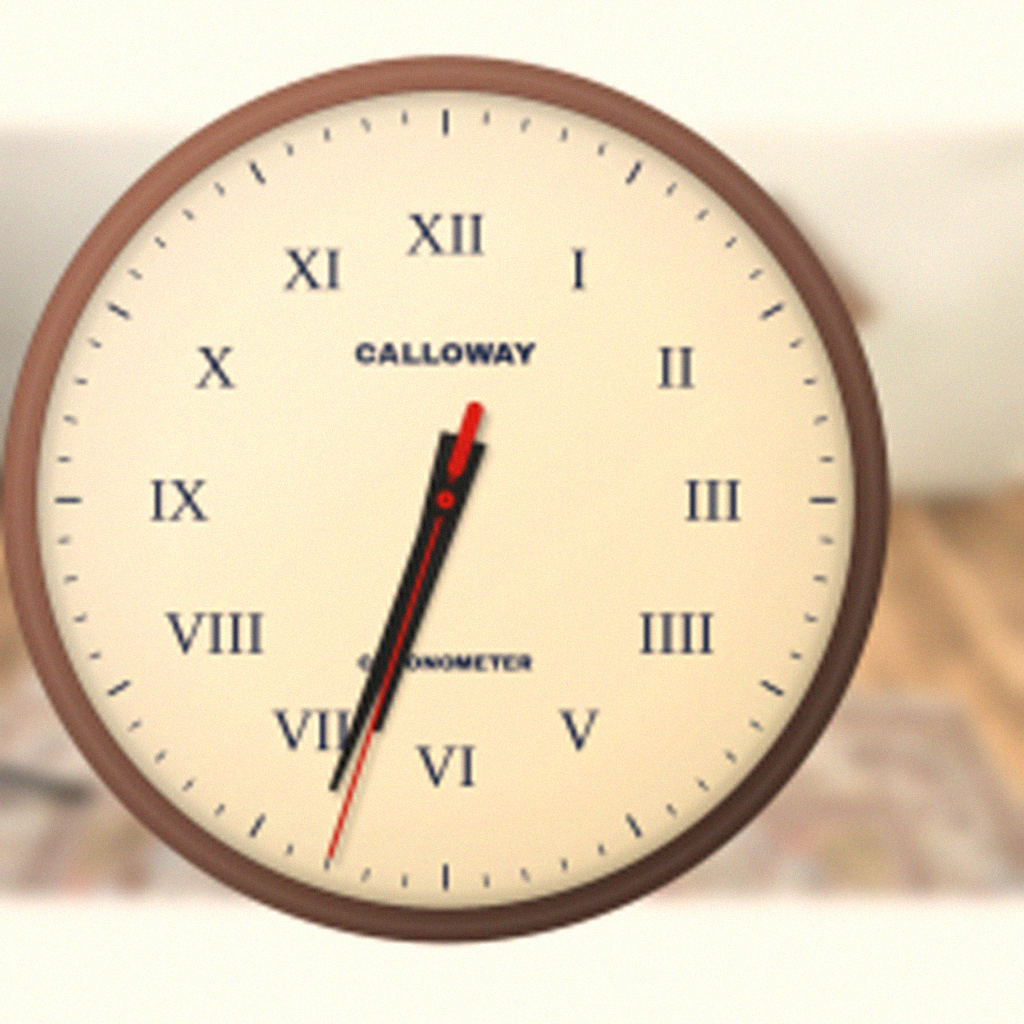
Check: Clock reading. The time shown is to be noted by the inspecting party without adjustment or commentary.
6:33:33
